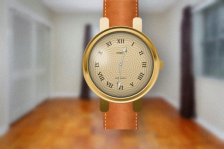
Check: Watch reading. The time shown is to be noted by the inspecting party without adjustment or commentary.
12:31
